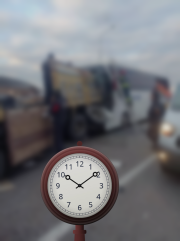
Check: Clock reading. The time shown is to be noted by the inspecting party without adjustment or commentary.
10:09
